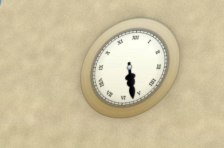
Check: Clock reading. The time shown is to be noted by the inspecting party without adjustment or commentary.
5:27
